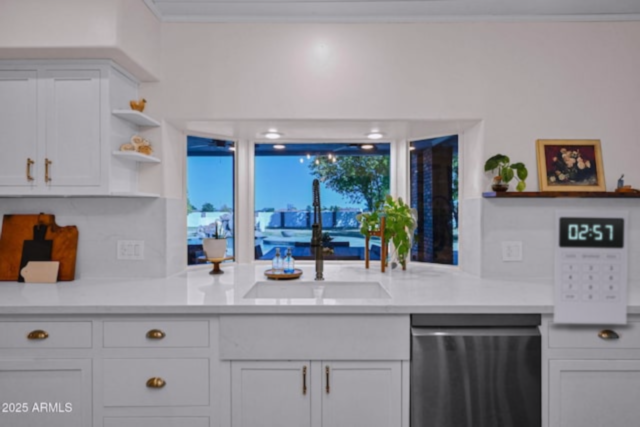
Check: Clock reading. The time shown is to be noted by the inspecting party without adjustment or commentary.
2:57
